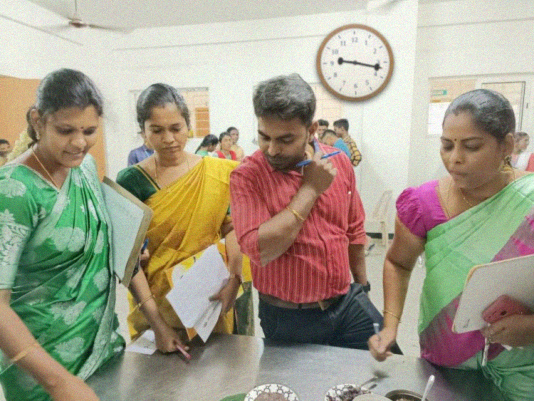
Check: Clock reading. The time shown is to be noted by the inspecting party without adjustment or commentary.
9:17
